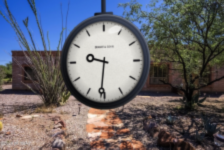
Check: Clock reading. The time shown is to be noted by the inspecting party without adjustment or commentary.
9:31
